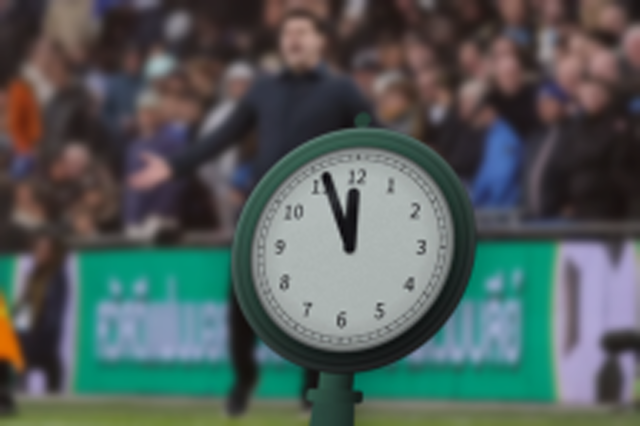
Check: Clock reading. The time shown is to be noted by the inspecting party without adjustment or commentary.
11:56
